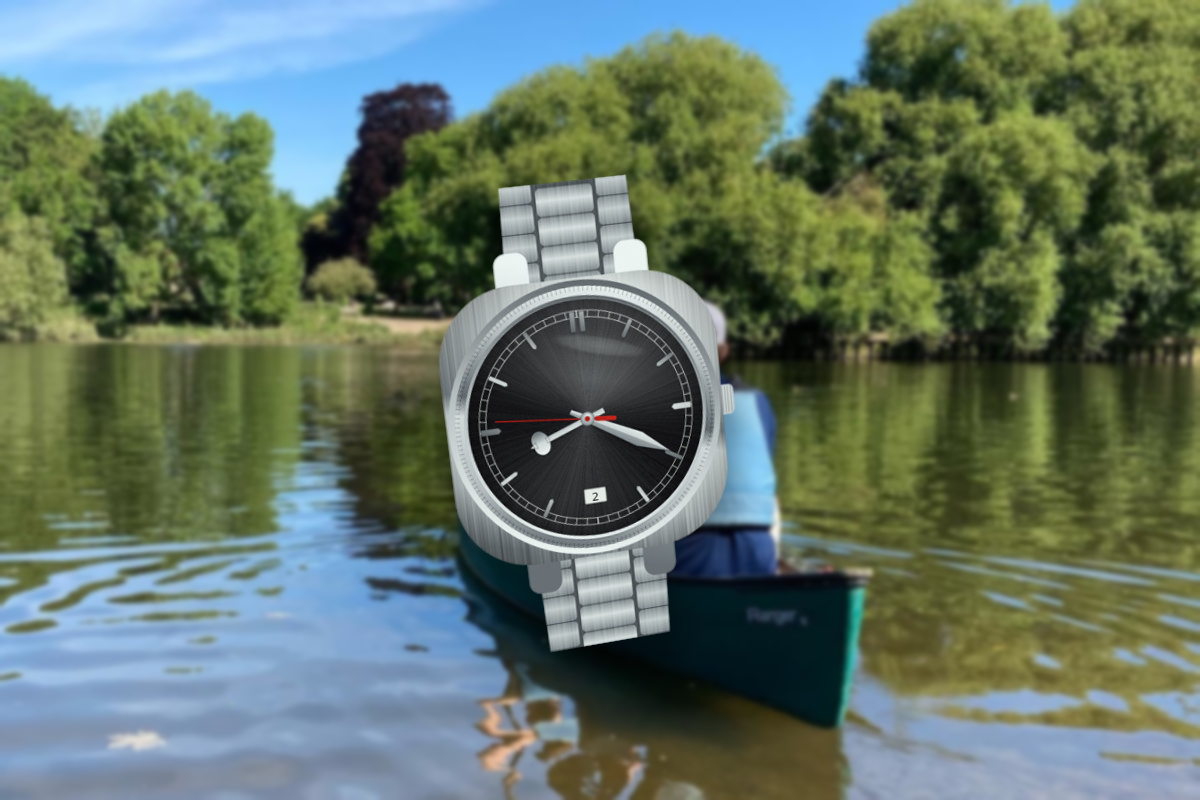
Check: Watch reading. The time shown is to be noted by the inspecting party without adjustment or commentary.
8:19:46
